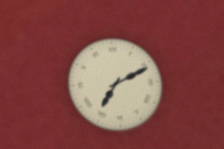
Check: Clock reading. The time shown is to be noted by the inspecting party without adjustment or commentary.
7:11
